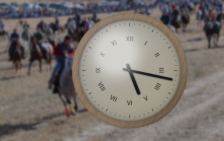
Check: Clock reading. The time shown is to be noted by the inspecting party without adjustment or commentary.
5:17
